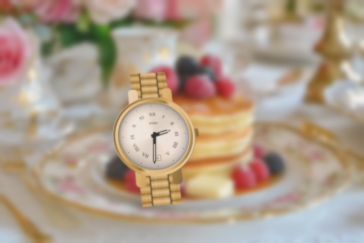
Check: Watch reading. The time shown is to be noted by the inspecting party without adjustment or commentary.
2:31
